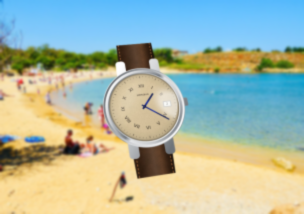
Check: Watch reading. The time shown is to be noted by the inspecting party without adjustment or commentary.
1:21
